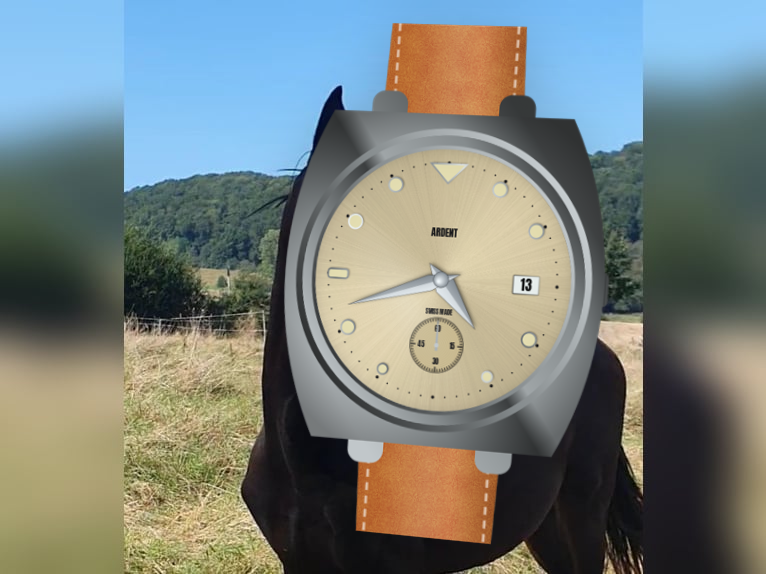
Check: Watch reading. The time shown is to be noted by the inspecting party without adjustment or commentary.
4:42
